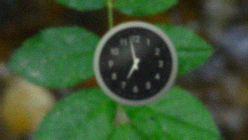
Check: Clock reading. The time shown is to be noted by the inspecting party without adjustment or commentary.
6:58
